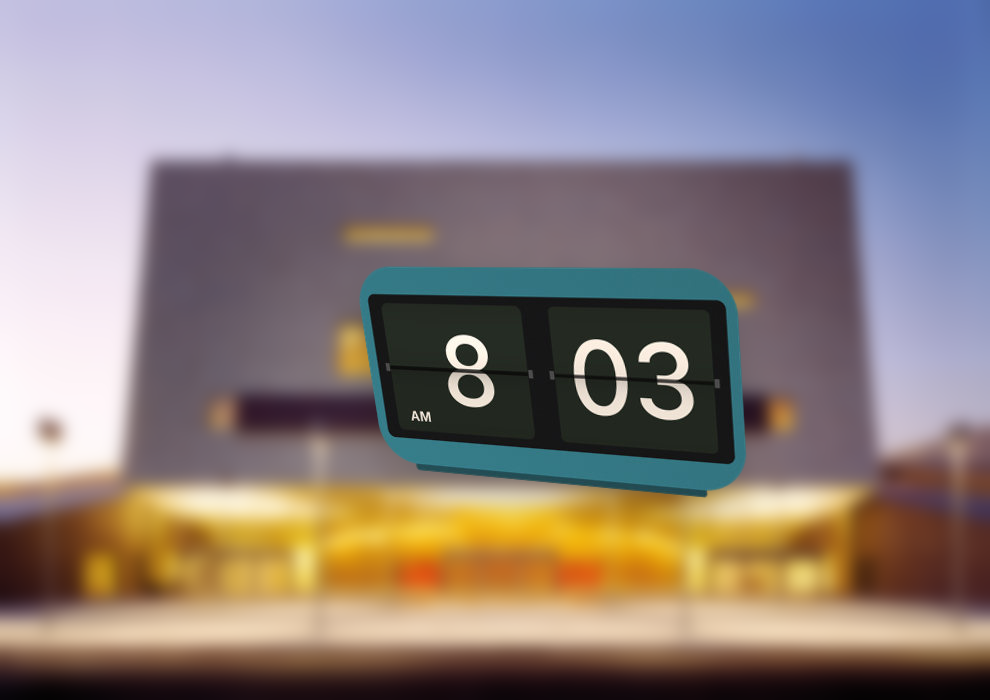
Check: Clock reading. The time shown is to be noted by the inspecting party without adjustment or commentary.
8:03
